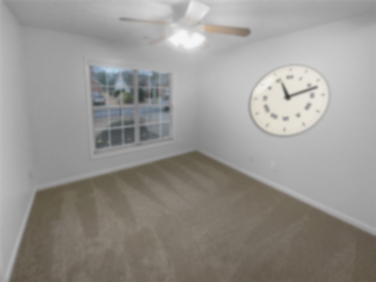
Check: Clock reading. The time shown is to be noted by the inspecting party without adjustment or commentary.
11:12
